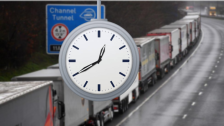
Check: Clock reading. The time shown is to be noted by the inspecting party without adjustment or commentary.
12:40
